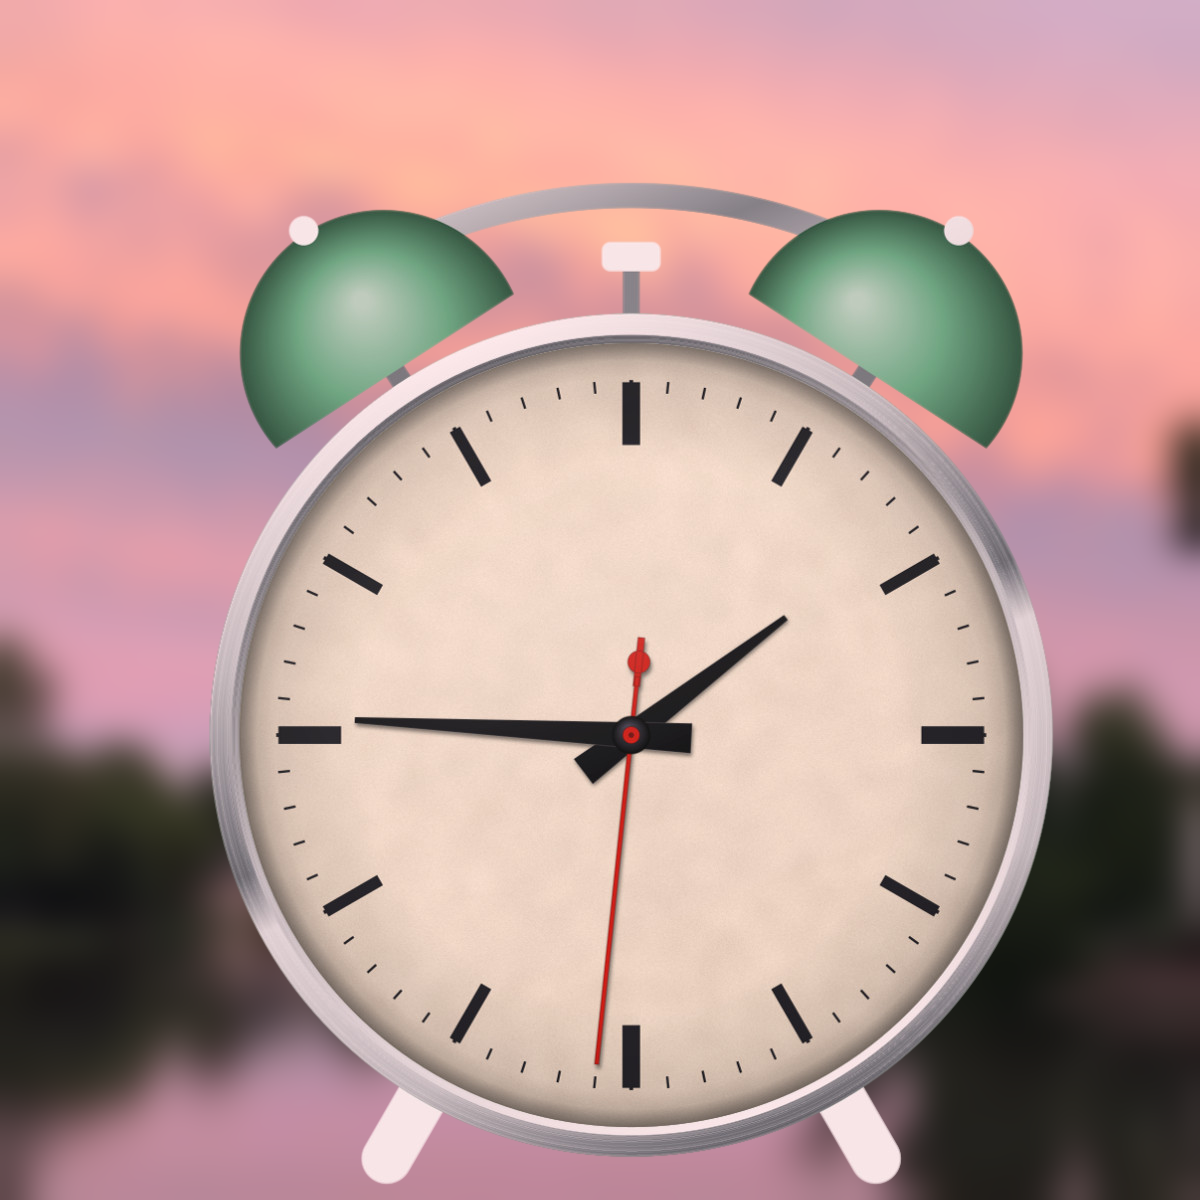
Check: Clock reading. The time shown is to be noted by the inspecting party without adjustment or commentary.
1:45:31
